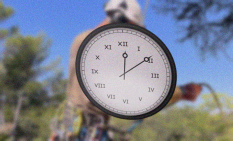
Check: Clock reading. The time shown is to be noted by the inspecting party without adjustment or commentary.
12:09
